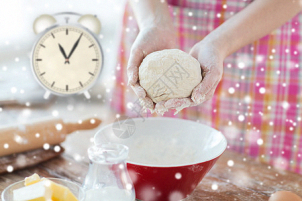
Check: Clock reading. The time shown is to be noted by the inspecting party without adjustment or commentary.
11:05
